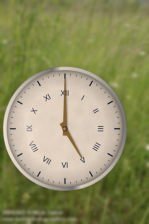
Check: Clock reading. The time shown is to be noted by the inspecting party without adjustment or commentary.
5:00
